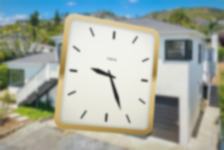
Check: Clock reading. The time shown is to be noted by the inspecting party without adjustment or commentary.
9:26
